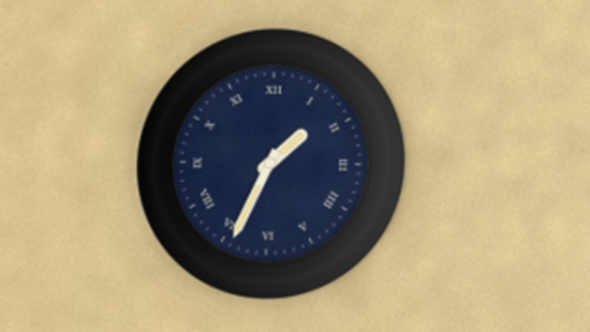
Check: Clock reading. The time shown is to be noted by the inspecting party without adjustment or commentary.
1:34
